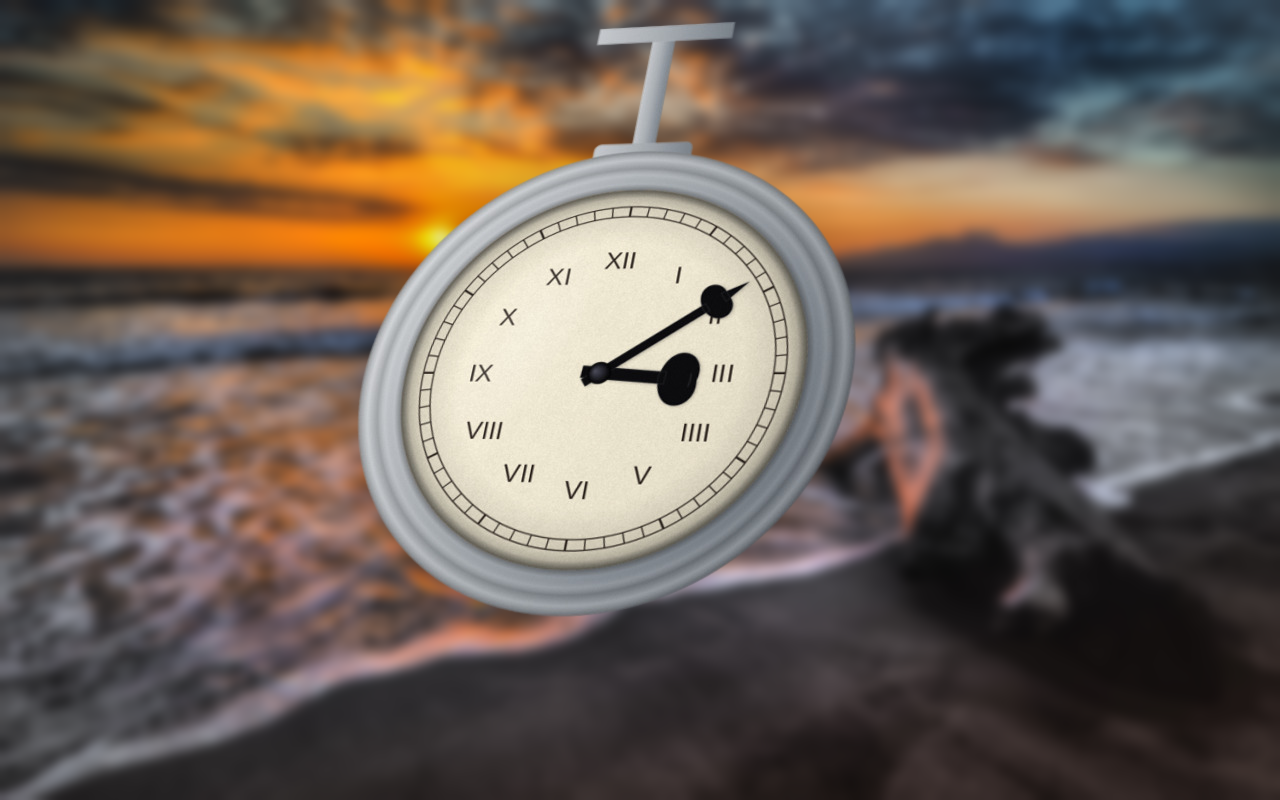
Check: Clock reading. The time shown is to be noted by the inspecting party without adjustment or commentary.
3:09
